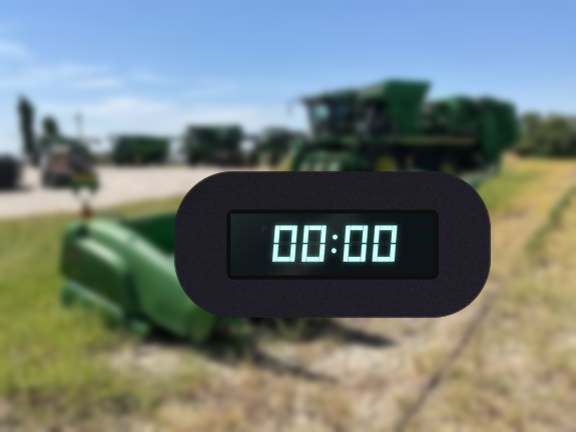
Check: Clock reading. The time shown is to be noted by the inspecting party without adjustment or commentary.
0:00
